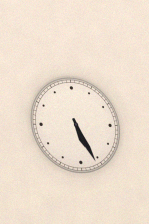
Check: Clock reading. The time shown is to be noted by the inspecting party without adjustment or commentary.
5:26
